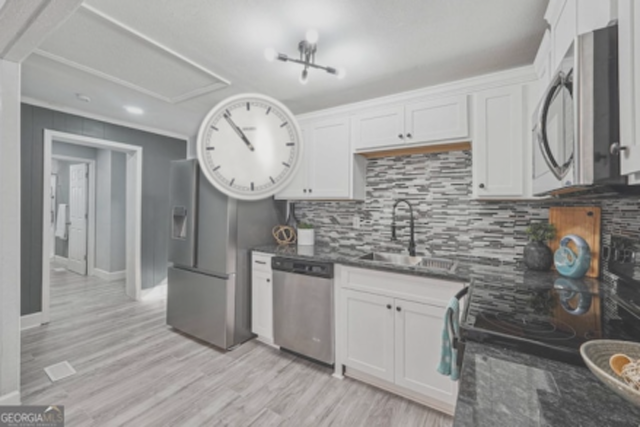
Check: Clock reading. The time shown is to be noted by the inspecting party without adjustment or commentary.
10:54
